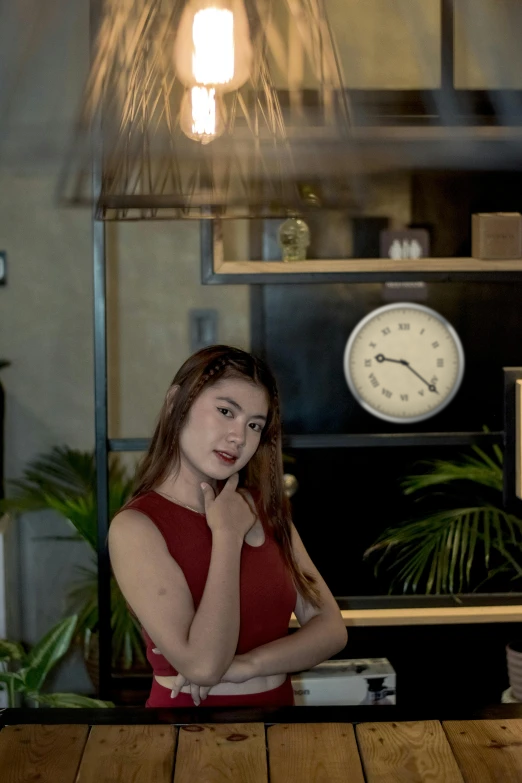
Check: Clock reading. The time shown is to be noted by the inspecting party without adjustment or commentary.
9:22
